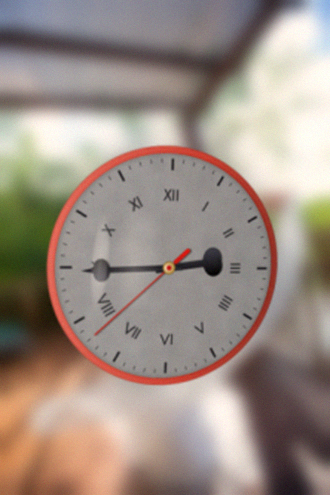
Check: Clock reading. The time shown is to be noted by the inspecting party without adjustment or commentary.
2:44:38
